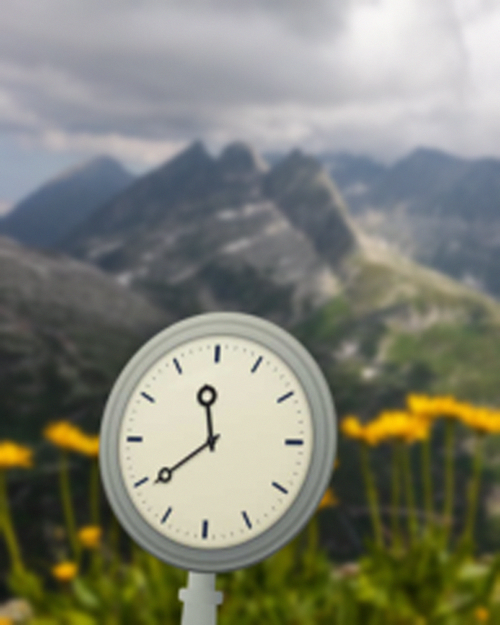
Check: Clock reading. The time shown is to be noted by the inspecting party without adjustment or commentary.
11:39
